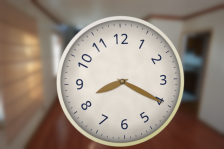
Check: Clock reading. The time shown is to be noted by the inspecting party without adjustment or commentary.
8:20
